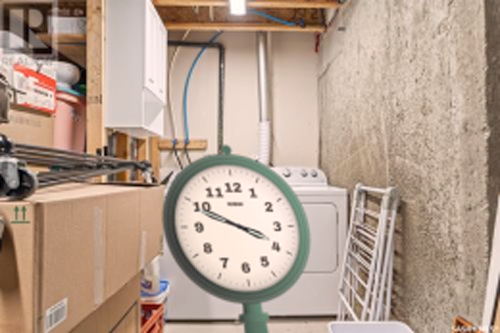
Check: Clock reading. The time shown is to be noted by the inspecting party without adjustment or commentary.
3:49
